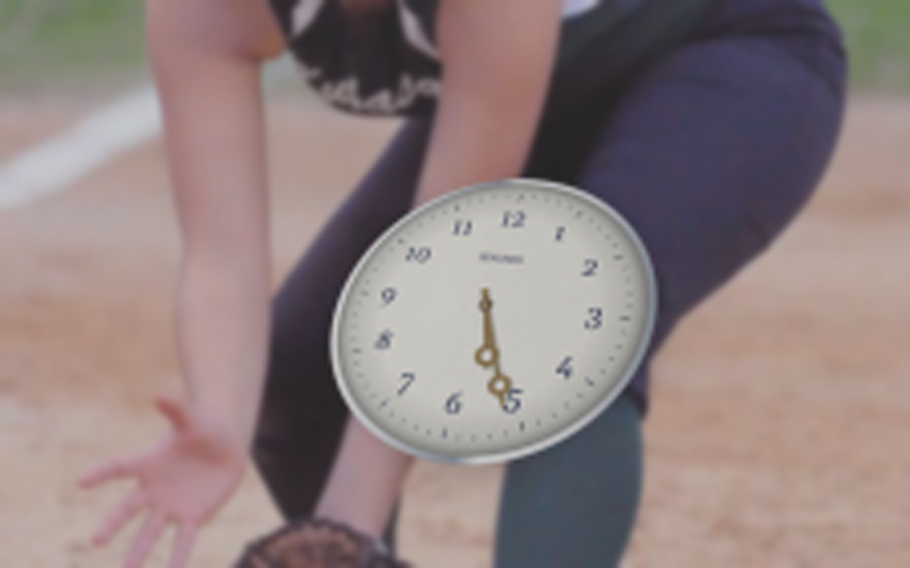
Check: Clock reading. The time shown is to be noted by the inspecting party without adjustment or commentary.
5:26
